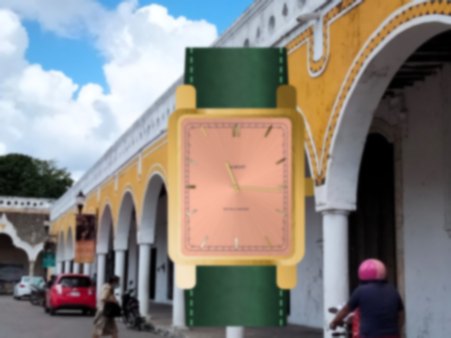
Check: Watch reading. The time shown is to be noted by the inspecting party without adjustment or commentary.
11:16
